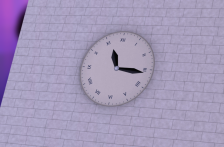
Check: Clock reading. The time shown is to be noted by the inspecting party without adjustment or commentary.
11:16
